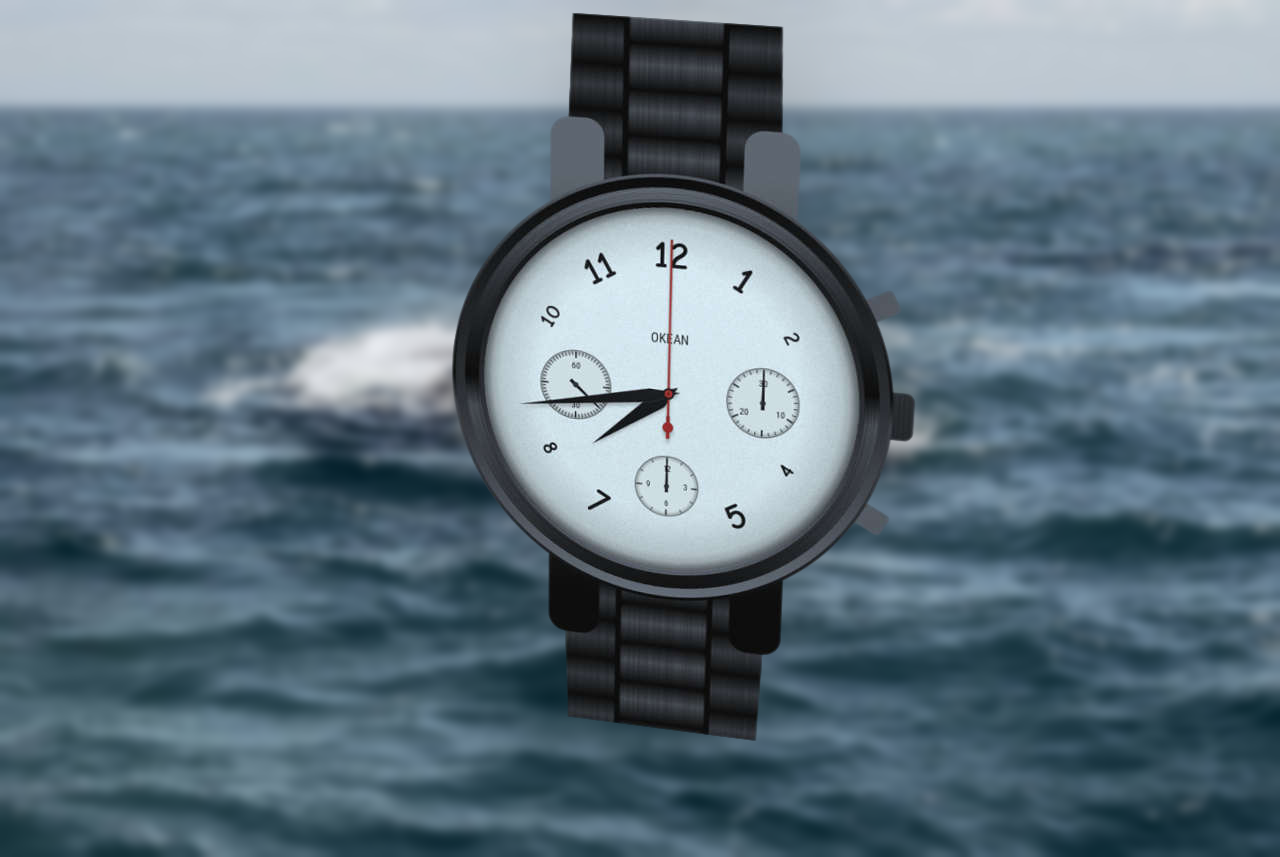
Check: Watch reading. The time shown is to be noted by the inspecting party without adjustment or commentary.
7:43:22
